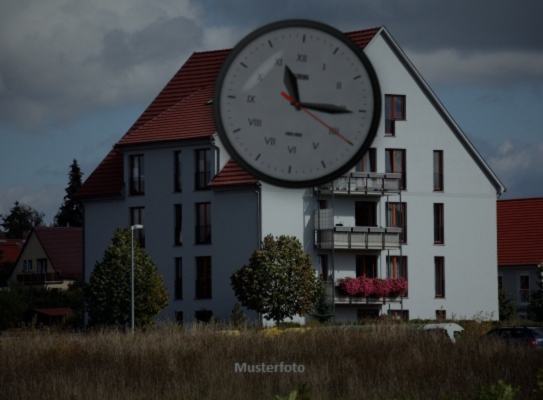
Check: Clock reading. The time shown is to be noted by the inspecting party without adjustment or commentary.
11:15:20
